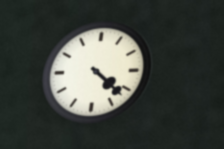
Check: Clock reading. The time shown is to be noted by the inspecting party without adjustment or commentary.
4:22
